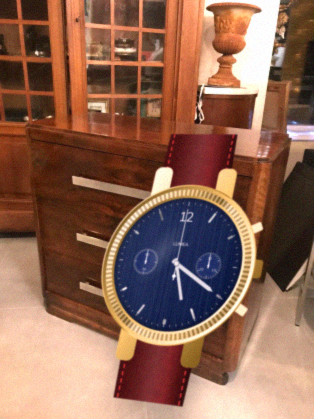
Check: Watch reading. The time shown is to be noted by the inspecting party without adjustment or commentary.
5:20
